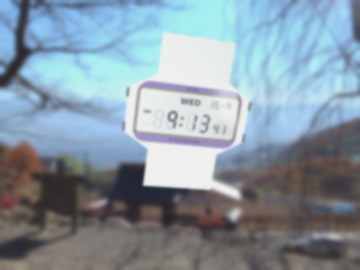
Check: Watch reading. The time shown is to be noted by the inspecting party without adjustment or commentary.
9:13
